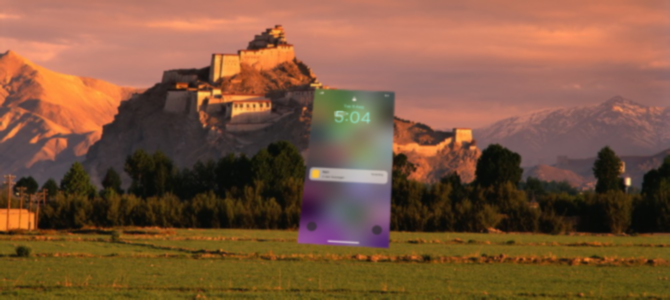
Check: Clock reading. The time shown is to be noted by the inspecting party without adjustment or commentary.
5:04
